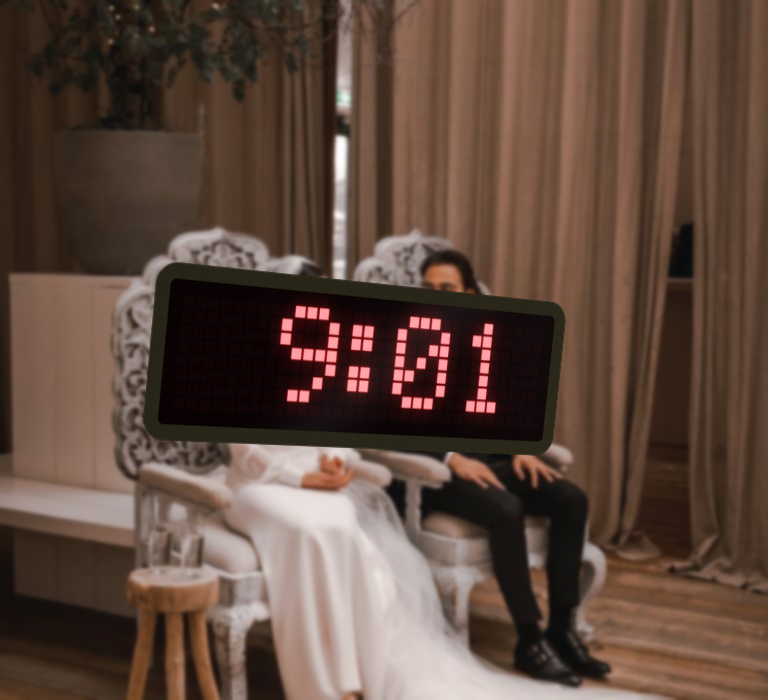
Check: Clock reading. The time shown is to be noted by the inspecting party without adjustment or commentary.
9:01
